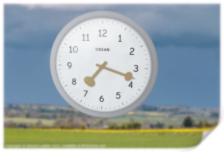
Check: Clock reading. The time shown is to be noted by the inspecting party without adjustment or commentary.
7:18
